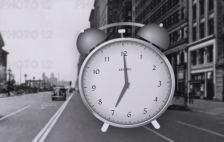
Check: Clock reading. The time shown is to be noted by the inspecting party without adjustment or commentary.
7:00
